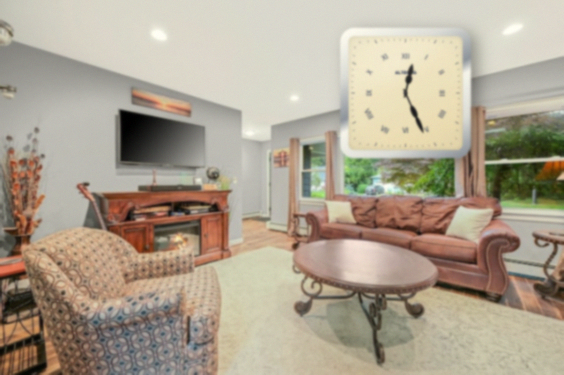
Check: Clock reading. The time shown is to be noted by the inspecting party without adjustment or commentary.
12:26
